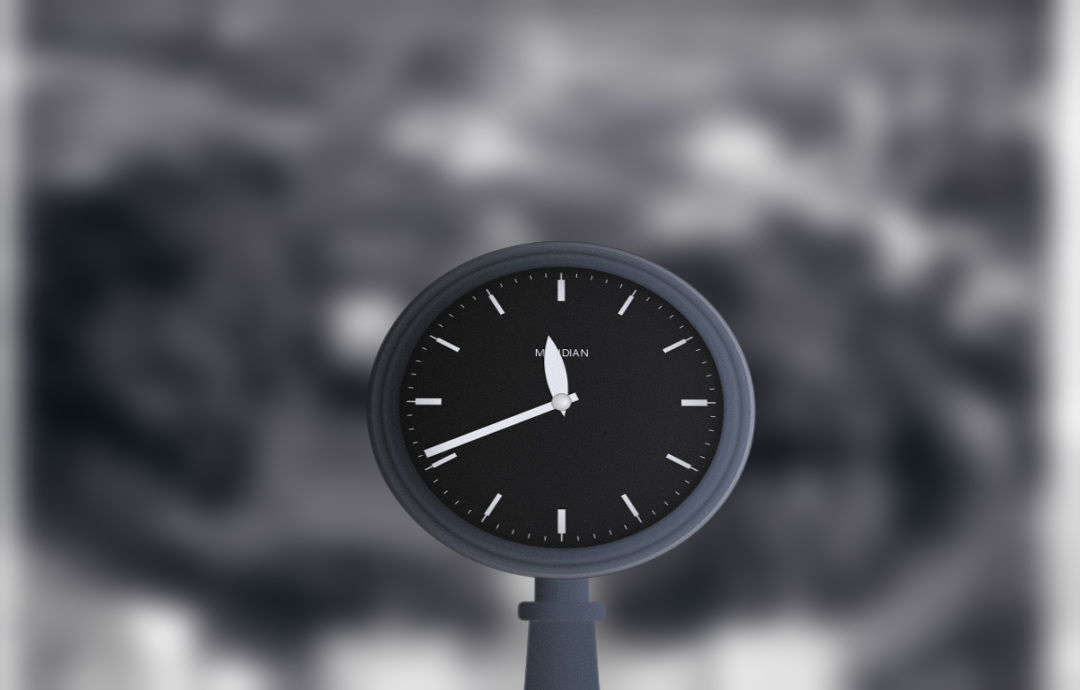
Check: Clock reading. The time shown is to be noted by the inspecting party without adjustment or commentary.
11:41
